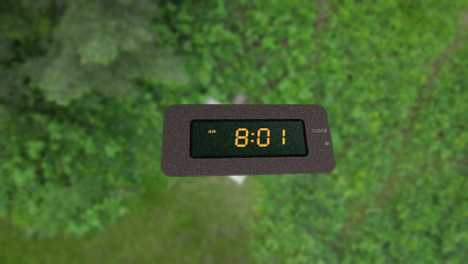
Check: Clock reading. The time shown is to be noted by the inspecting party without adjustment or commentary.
8:01
